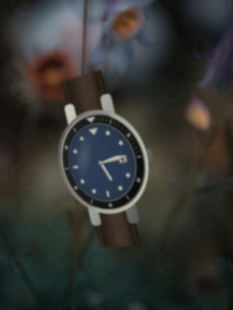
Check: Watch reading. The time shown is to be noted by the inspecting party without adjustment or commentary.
5:14
